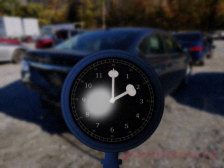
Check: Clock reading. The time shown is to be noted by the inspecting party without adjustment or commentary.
2:00
